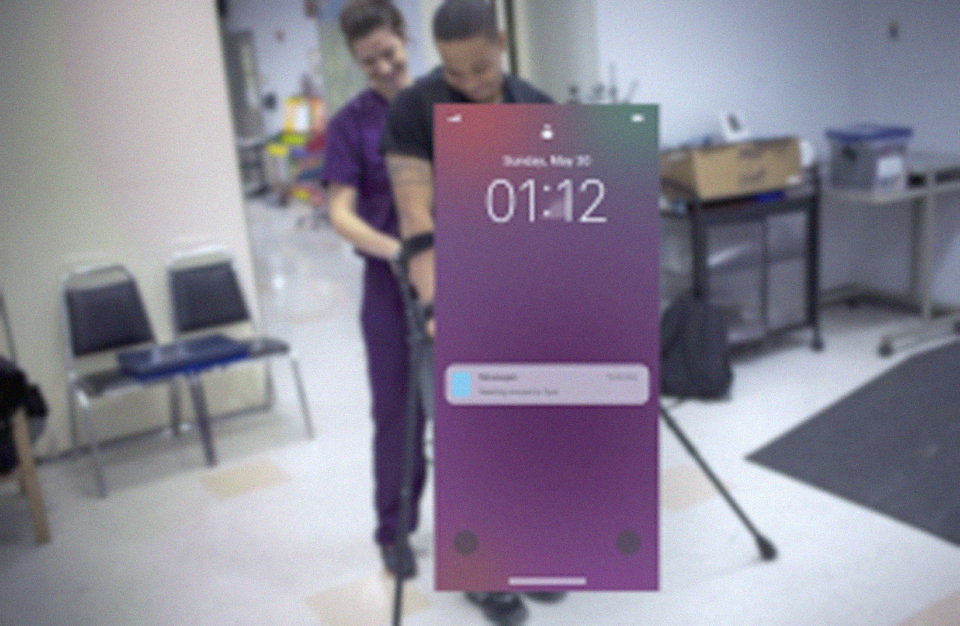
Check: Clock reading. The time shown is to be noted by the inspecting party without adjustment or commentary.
1:12
